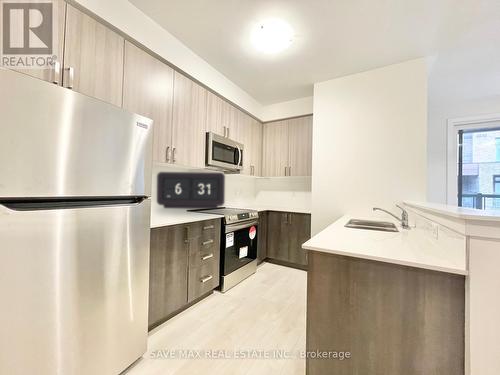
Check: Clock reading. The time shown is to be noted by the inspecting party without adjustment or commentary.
6:31
